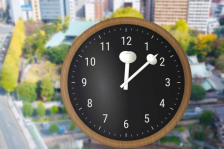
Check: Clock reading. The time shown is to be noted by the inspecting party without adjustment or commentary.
12:08
